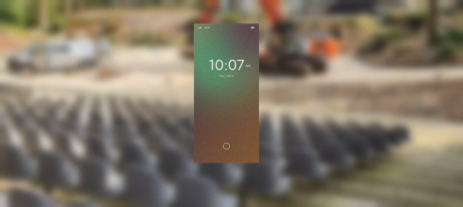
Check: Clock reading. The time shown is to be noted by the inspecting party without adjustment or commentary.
10:07
